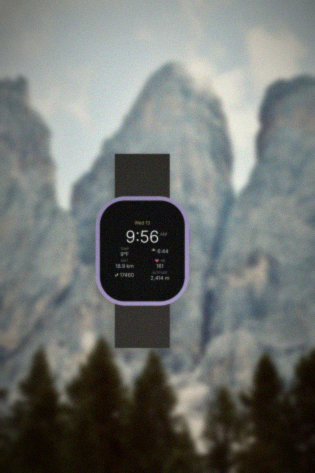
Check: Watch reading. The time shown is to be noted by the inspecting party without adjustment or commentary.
9:56
